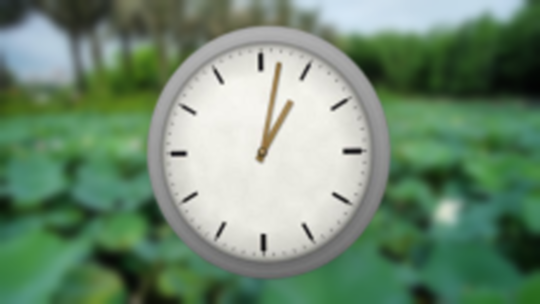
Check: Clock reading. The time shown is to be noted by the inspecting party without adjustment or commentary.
1:02
